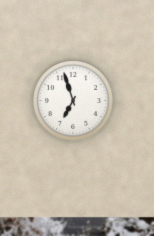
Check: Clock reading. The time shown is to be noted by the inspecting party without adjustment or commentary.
6:57
